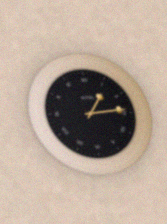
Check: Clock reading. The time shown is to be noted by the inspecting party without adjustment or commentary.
1:14
